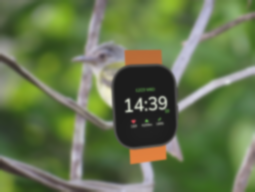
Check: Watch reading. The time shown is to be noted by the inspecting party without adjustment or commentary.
14:39
